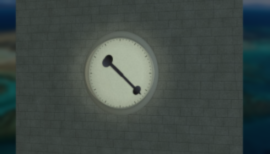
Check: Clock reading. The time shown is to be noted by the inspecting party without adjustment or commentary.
10:22
